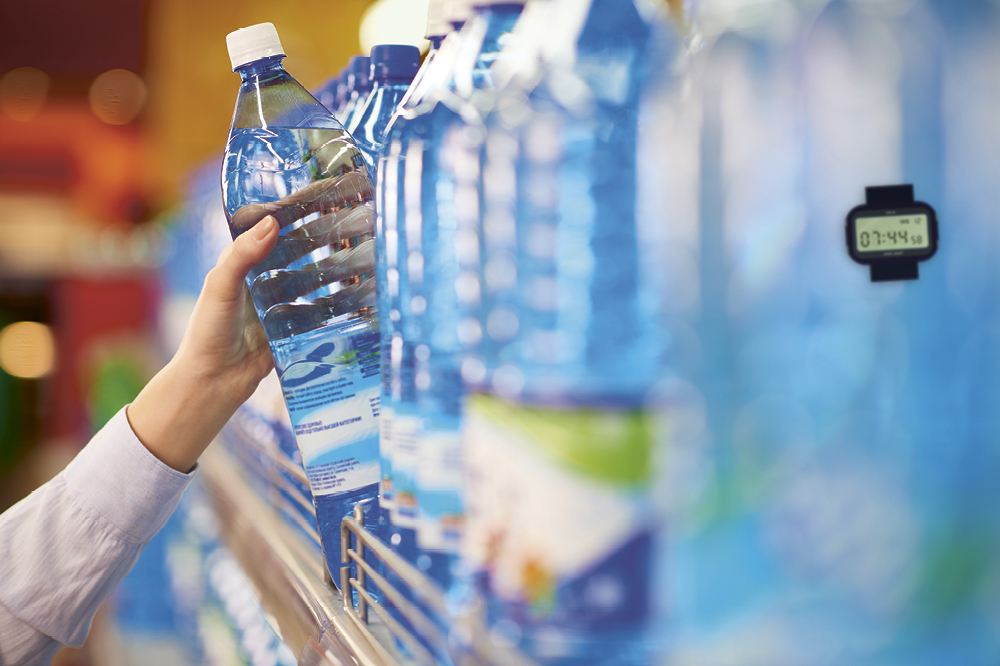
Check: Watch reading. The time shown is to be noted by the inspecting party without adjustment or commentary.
7:44
